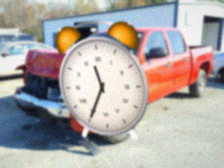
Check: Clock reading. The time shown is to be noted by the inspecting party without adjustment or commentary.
11:35
